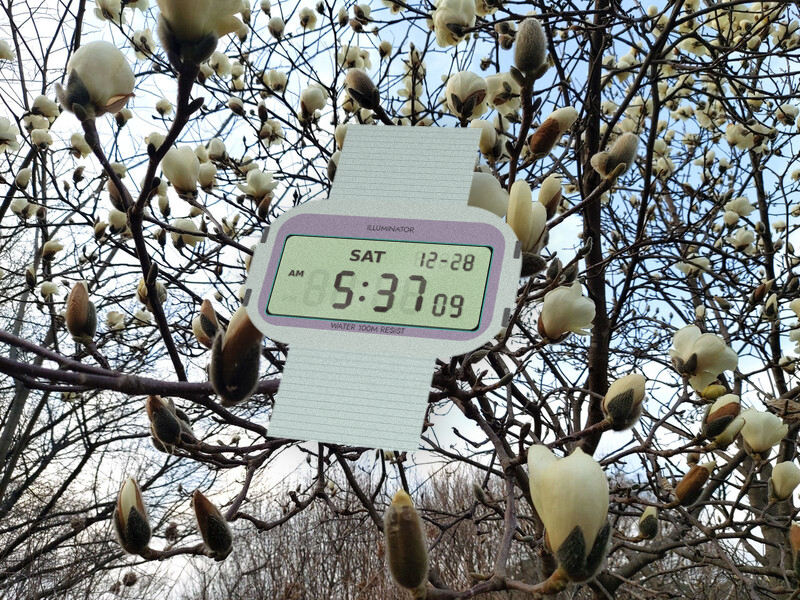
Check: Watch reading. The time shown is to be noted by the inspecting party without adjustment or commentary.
5:37:09
